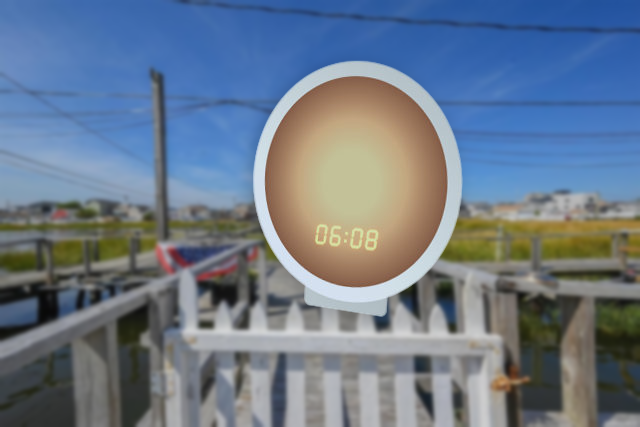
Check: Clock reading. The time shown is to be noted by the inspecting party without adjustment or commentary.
6:08
